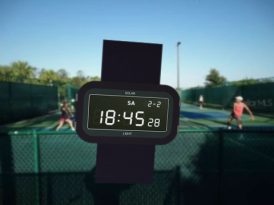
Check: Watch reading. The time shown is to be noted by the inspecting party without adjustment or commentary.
18:45:28
